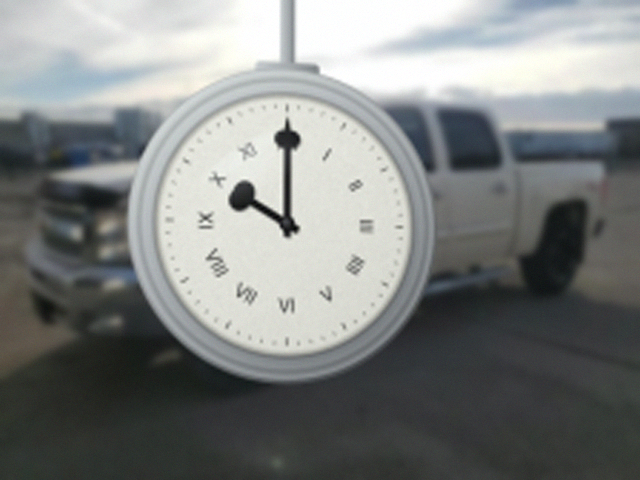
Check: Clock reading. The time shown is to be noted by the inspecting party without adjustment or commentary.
10:00
